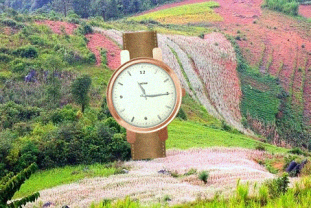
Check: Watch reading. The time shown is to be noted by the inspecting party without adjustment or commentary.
11:15
